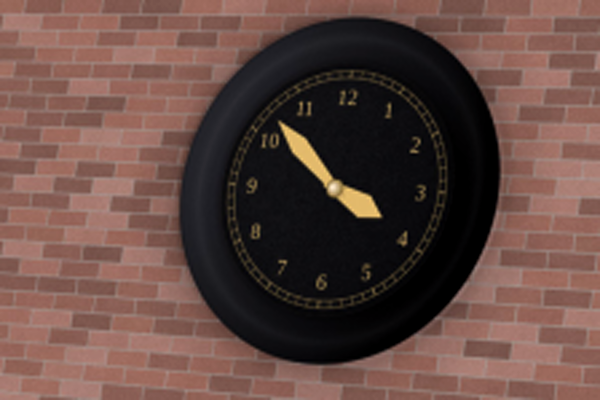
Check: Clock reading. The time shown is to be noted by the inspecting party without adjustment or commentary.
3:52
